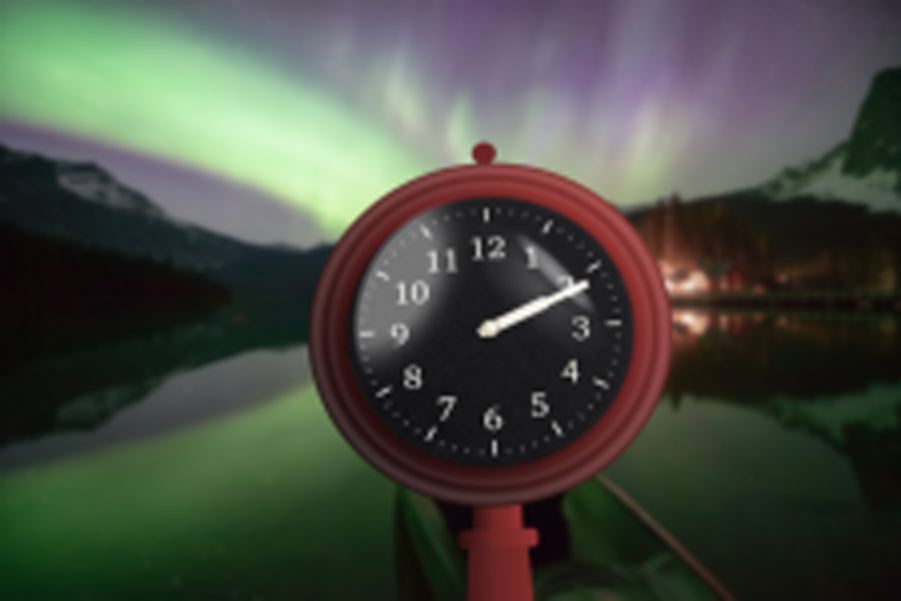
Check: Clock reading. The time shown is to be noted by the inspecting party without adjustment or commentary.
2:11
